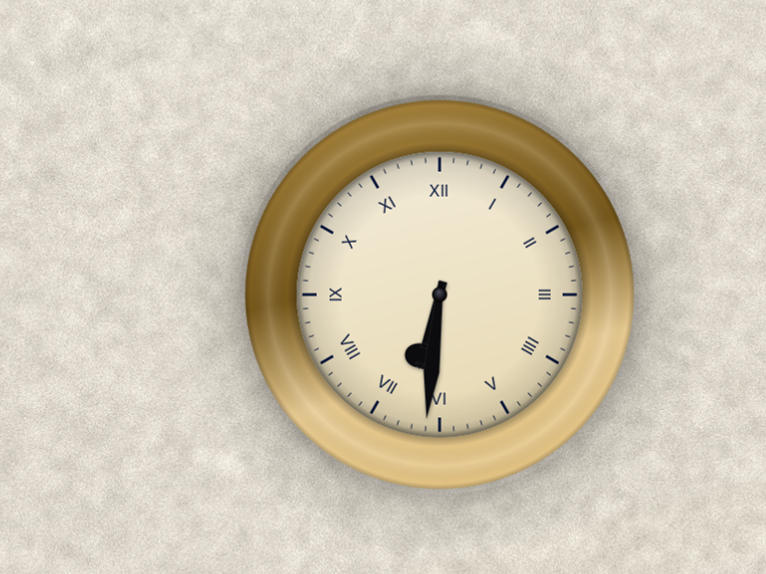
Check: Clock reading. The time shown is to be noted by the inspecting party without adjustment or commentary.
6:31
